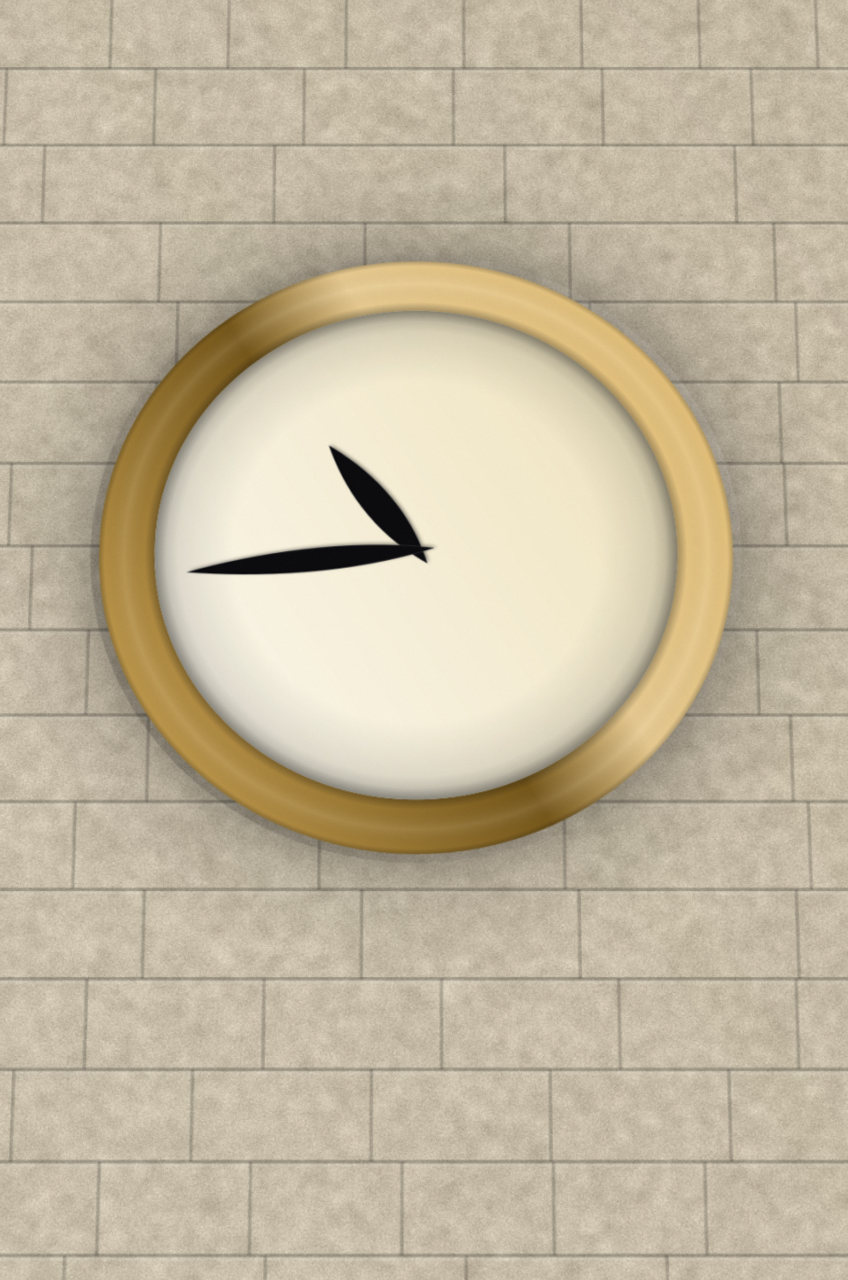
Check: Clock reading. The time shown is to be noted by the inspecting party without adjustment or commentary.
10:44
